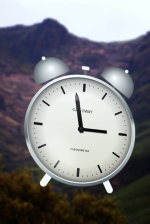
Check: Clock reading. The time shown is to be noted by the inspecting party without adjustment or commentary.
2:58
